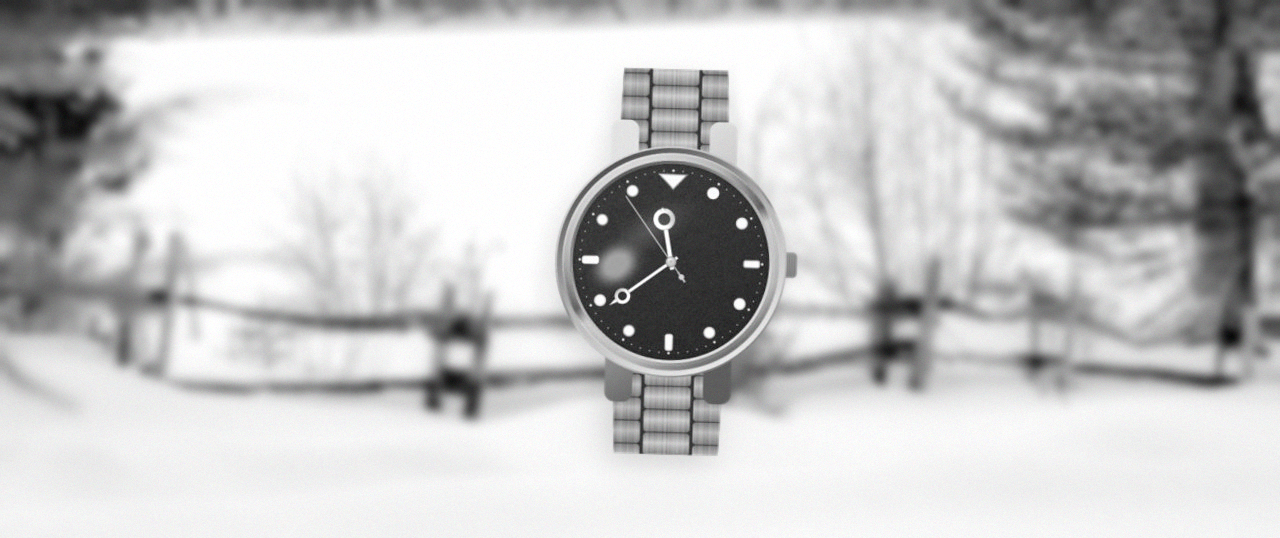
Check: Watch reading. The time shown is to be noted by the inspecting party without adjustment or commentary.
11:38:54
